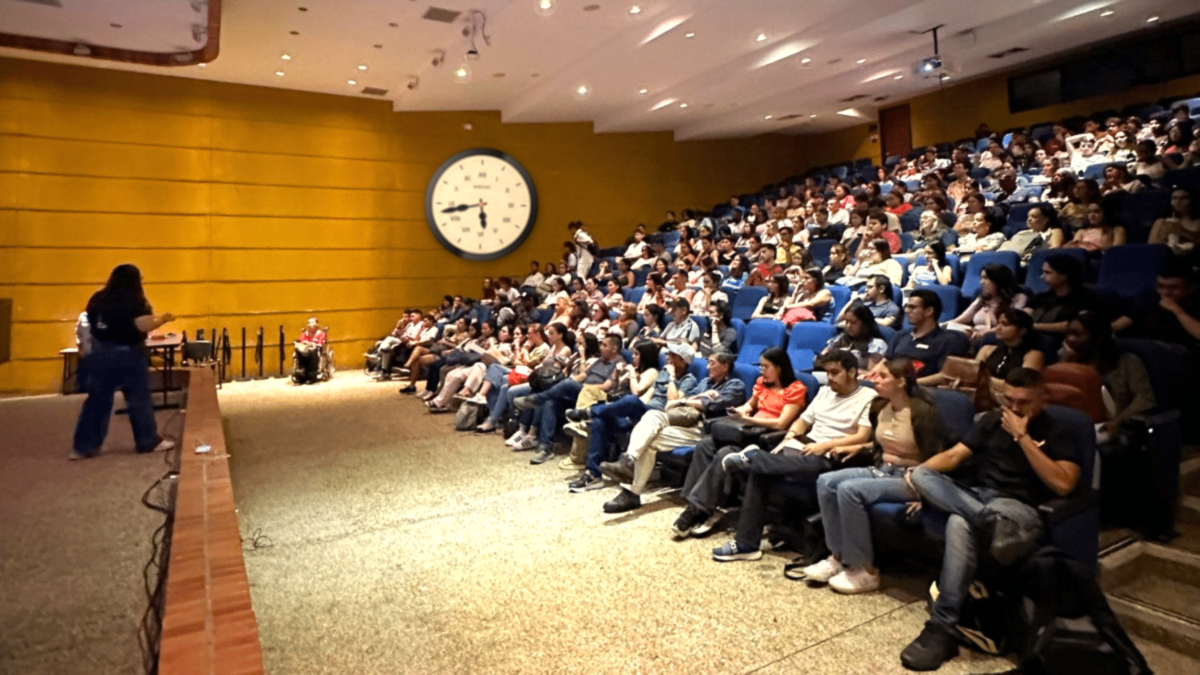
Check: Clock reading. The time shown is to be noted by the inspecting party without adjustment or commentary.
5:43
